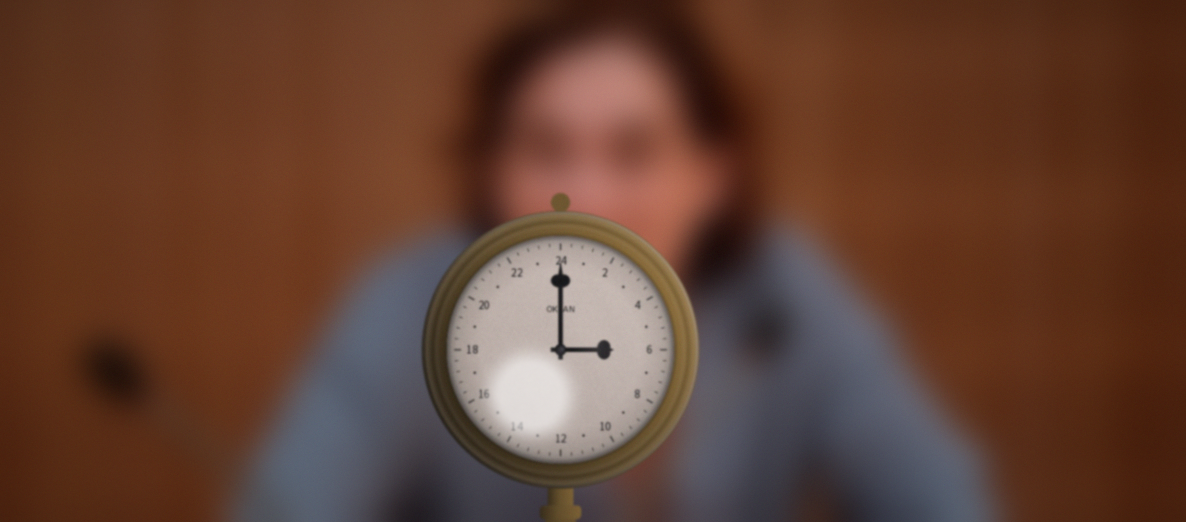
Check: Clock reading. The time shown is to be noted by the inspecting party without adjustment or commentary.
6:00
